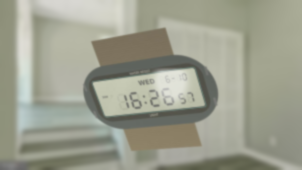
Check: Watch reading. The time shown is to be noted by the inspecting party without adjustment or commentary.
16:26:57
